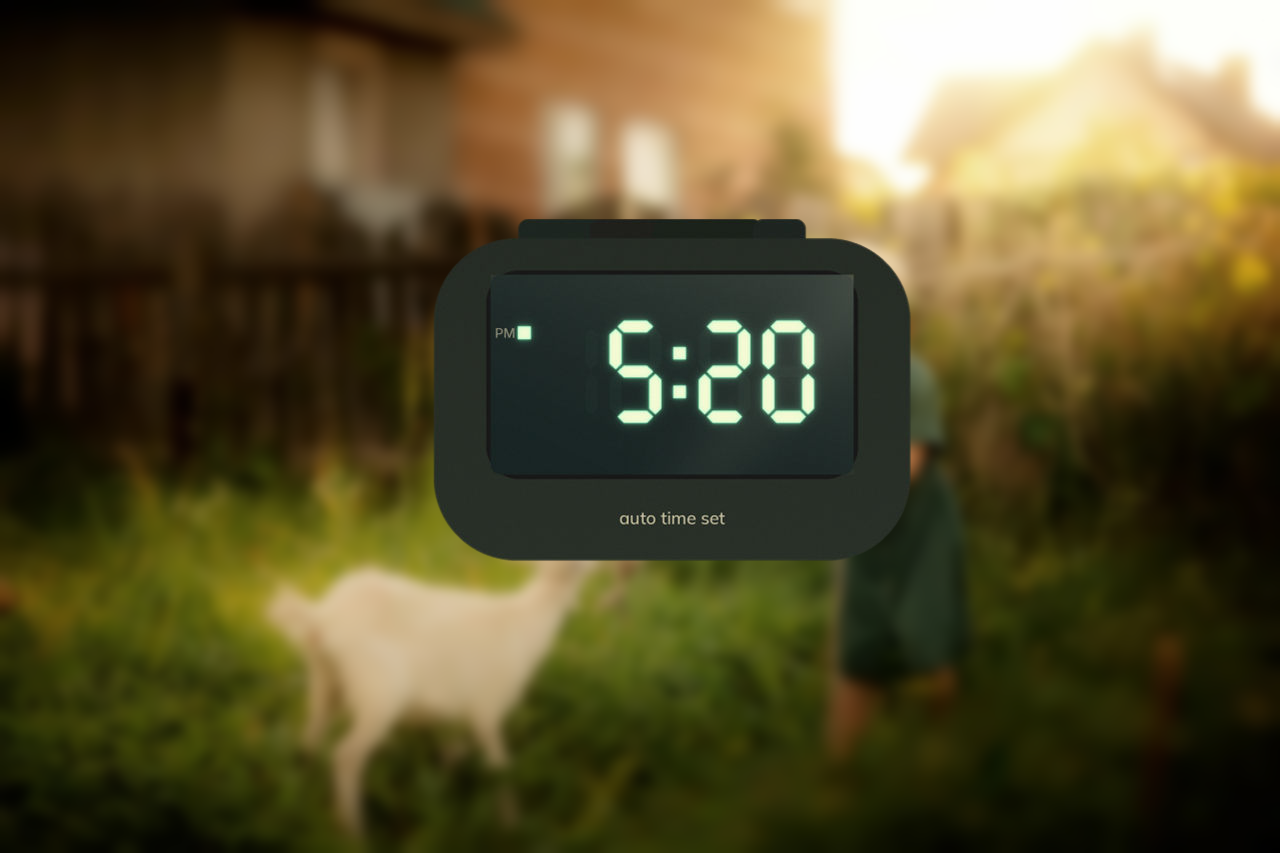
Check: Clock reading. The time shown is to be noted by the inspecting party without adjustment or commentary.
5:20
